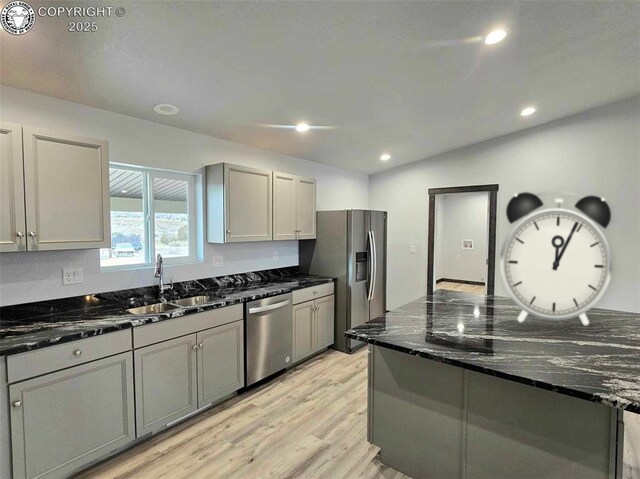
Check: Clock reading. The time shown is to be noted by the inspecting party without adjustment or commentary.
12:04
